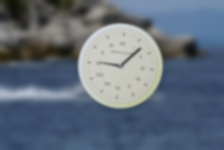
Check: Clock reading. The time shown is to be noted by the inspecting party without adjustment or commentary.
9:07
